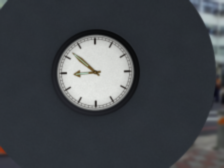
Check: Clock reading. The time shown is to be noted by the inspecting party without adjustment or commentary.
8:52
